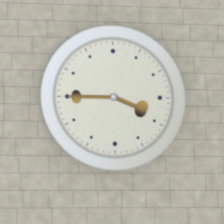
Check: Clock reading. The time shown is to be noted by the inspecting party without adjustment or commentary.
3:45
